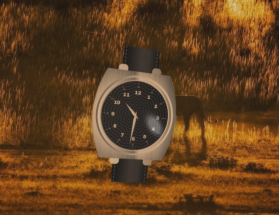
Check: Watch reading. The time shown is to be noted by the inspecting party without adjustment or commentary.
10:31
